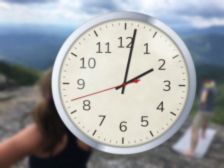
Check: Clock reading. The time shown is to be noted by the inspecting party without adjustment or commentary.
2:01:42
